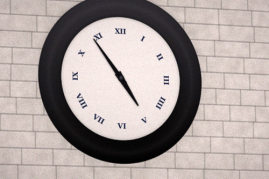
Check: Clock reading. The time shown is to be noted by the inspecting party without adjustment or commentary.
4:54
